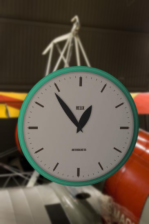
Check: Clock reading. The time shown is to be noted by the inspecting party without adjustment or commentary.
12:54
